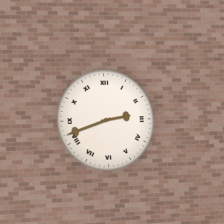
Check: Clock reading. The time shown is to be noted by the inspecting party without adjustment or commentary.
2:42
